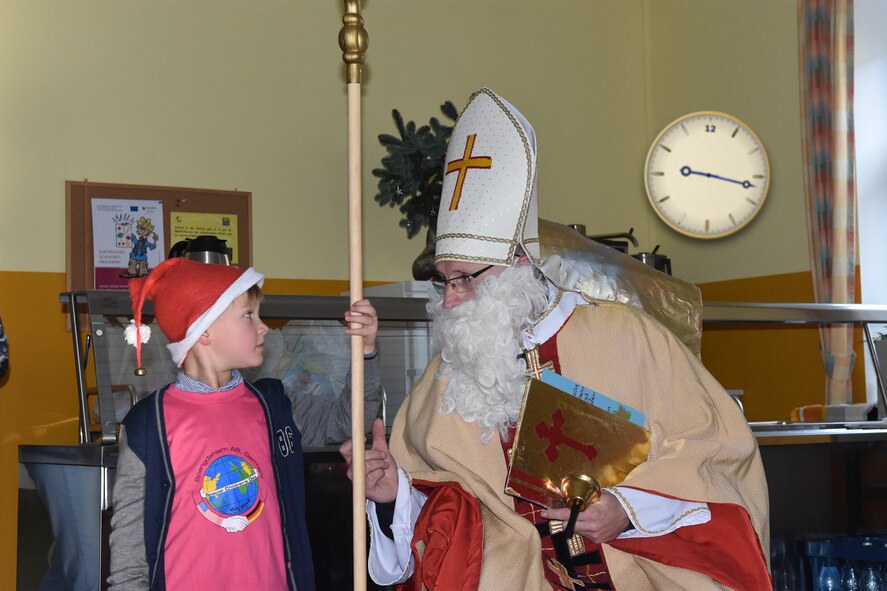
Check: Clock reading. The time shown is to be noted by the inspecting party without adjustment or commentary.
9:17
